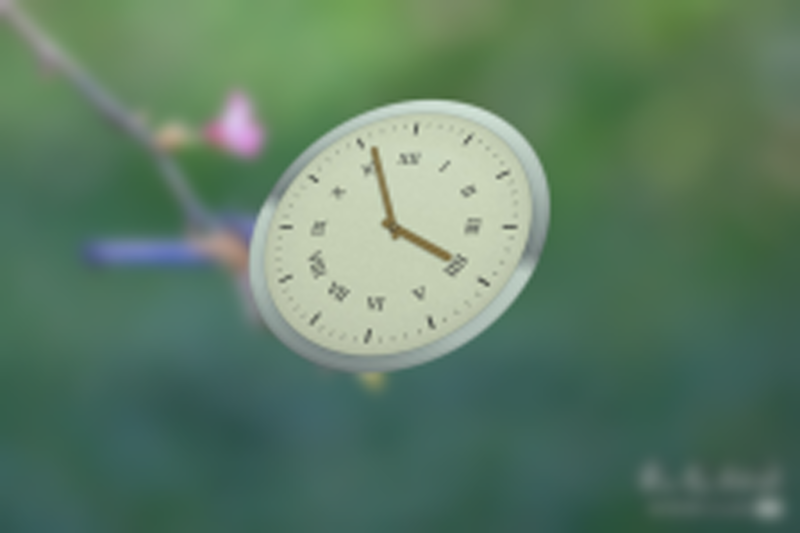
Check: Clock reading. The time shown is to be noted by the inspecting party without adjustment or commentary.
3:56
